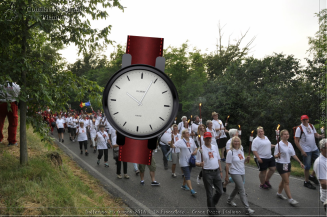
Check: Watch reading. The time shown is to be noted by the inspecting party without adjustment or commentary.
10:04
